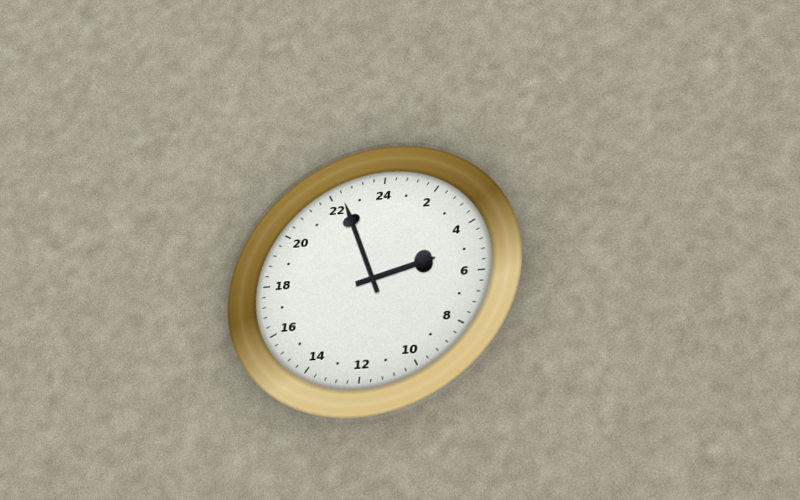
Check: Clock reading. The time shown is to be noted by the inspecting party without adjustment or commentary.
4:56
